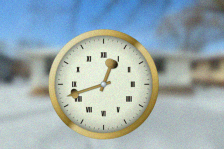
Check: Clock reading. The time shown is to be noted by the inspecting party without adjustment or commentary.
12:42
